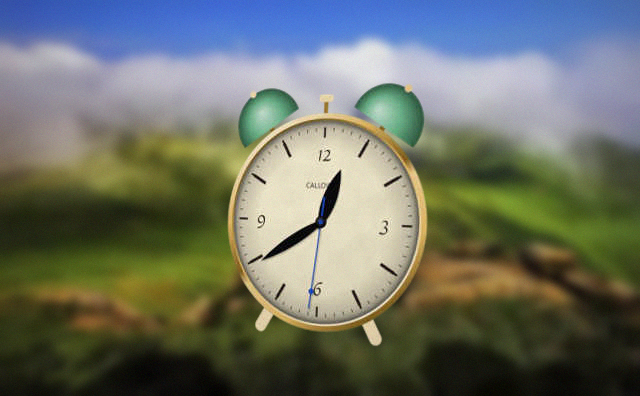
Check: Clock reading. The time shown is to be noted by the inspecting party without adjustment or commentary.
12:39:31
